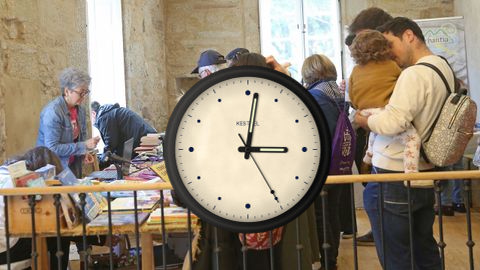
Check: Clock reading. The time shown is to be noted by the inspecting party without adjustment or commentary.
3:01:25
